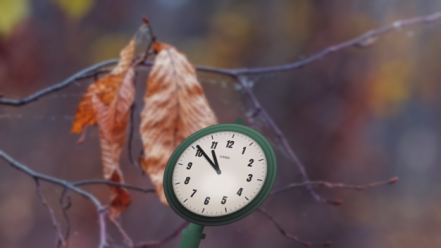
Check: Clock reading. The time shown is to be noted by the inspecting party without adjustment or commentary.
10:51
